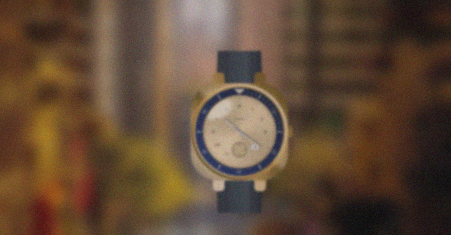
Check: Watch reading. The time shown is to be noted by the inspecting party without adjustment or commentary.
10:21
